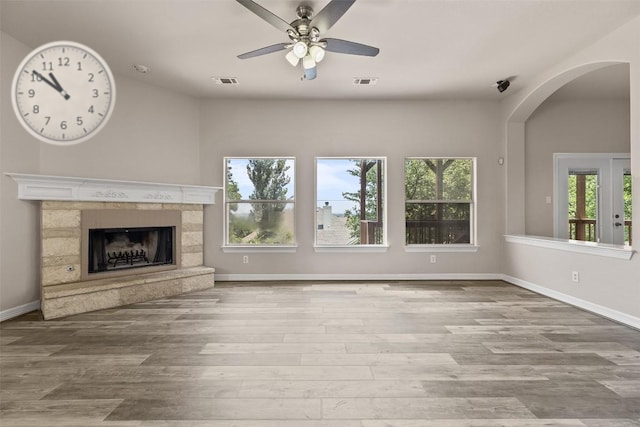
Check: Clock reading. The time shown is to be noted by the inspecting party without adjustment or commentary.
10:51
